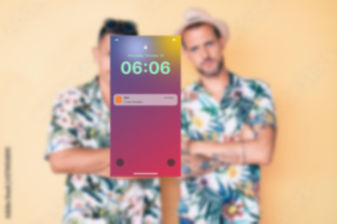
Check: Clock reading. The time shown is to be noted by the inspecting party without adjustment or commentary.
6:06
